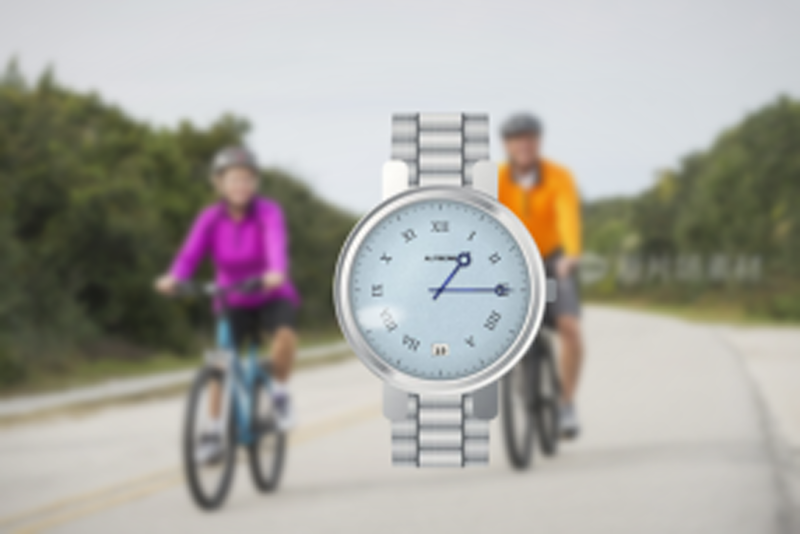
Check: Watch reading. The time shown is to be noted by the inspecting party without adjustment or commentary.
1:15
